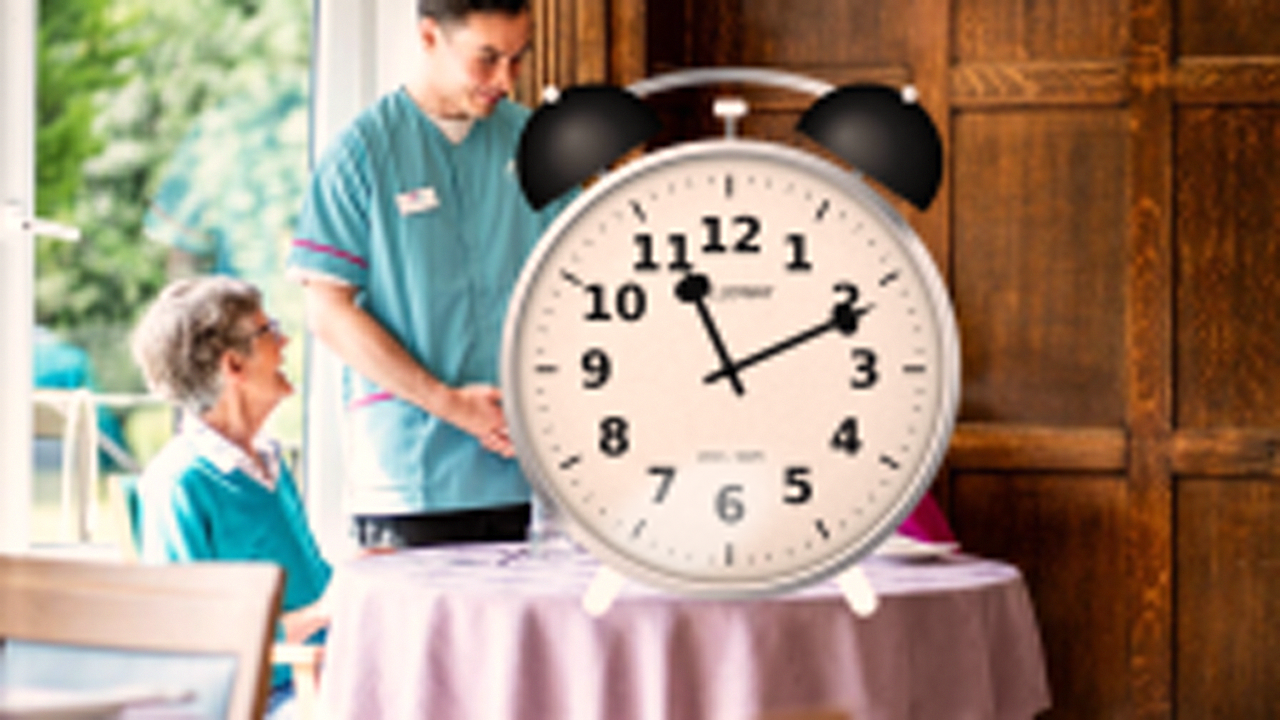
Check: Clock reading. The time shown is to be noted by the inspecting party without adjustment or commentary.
11:11
